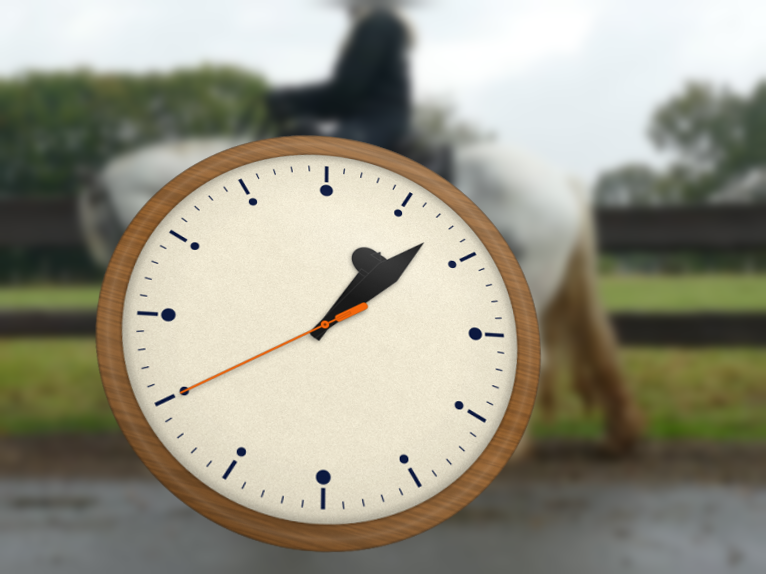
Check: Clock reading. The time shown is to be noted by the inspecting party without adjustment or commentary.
1:07:40
